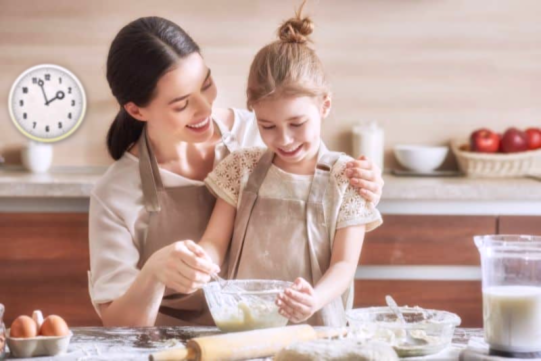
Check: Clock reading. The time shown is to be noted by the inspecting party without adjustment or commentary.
1:57
